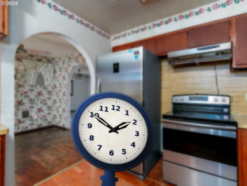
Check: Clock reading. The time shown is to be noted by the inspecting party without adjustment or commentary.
1:50
